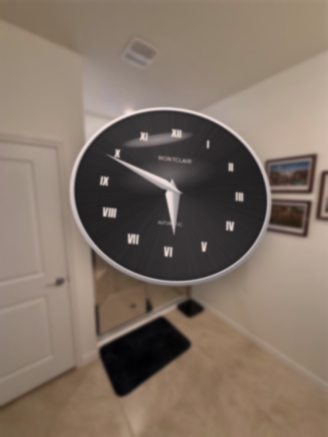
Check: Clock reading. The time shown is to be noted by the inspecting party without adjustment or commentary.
5:49
